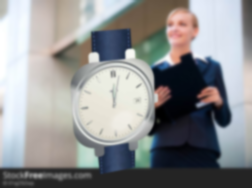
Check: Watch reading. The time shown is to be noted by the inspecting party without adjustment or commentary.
12:02
